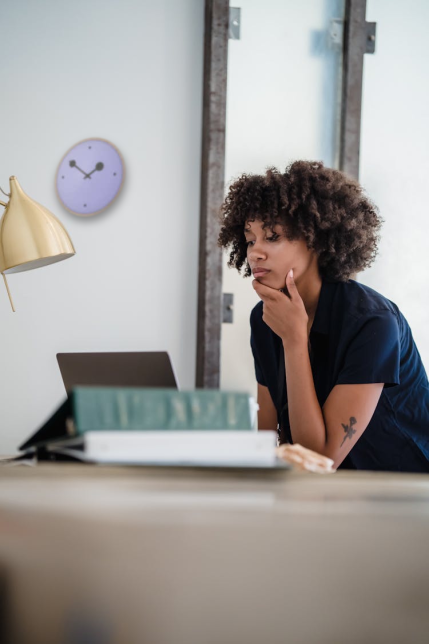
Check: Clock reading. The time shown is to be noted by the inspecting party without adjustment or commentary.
1:51
